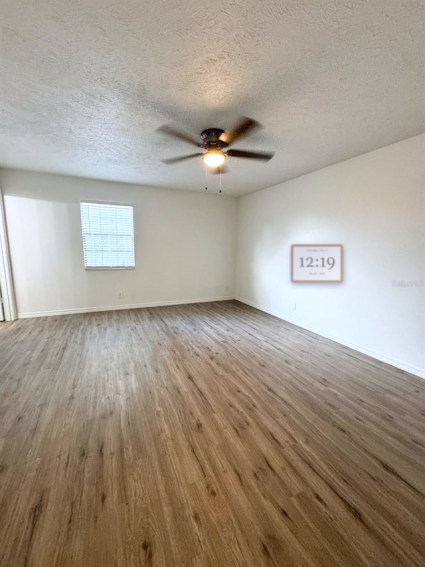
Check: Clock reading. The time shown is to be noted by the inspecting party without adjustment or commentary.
12:19
